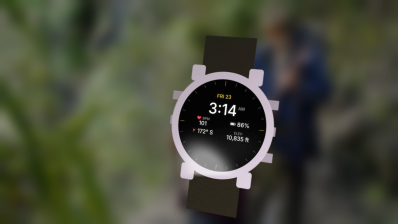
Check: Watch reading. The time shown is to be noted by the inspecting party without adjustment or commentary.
3:14
